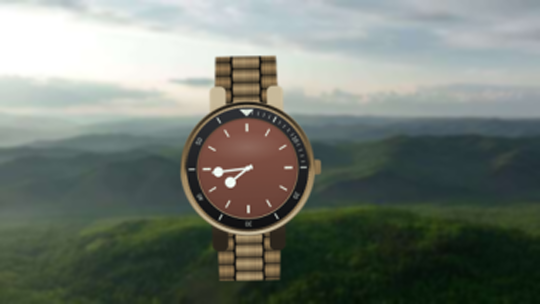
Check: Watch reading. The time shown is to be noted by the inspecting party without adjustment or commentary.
7:44
